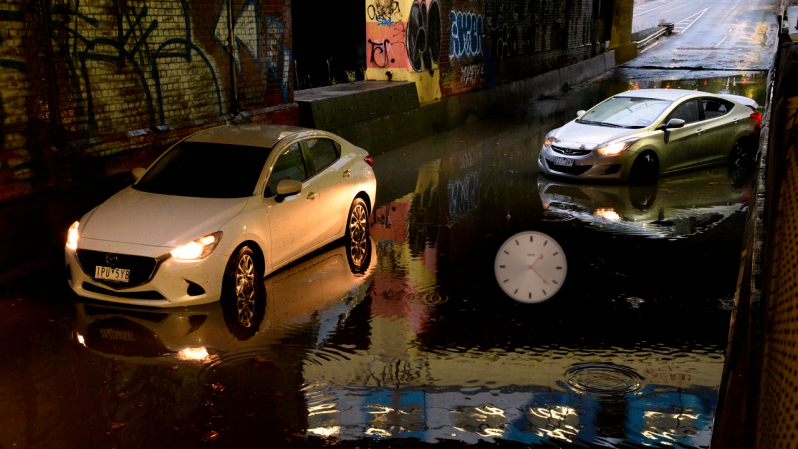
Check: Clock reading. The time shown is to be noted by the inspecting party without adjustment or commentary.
1:22
